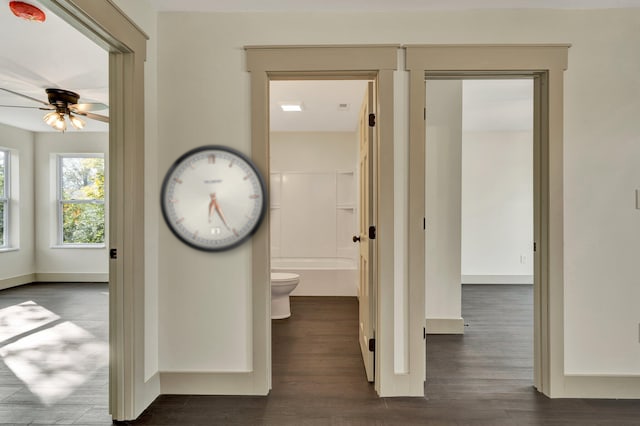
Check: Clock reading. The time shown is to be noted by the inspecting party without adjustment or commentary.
6:26
